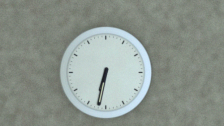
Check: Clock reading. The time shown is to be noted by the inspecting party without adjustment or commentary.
6:32
